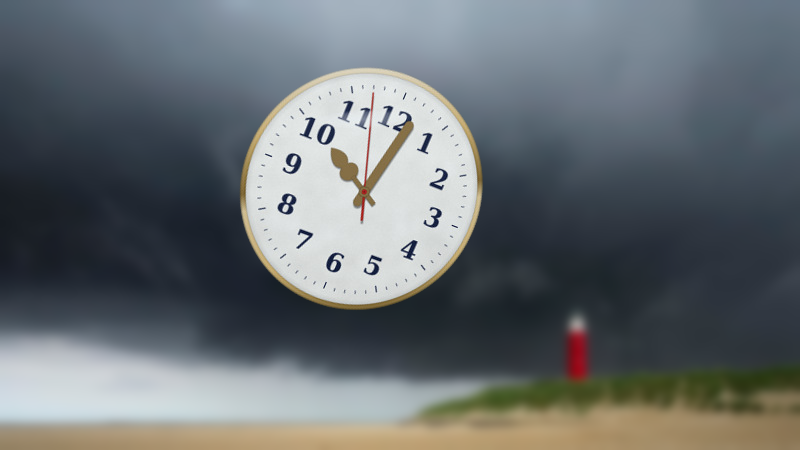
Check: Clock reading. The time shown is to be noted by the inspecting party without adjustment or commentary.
10:01:57
